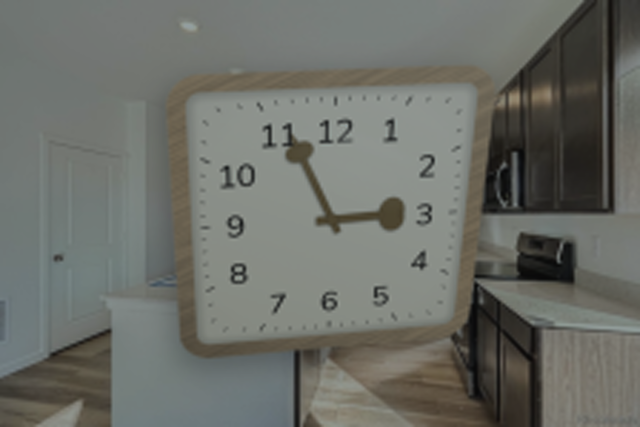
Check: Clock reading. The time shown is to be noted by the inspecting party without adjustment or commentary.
2:56
